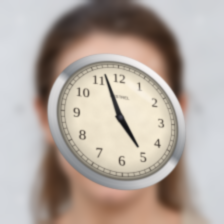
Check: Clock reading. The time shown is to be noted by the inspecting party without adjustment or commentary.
4:57
